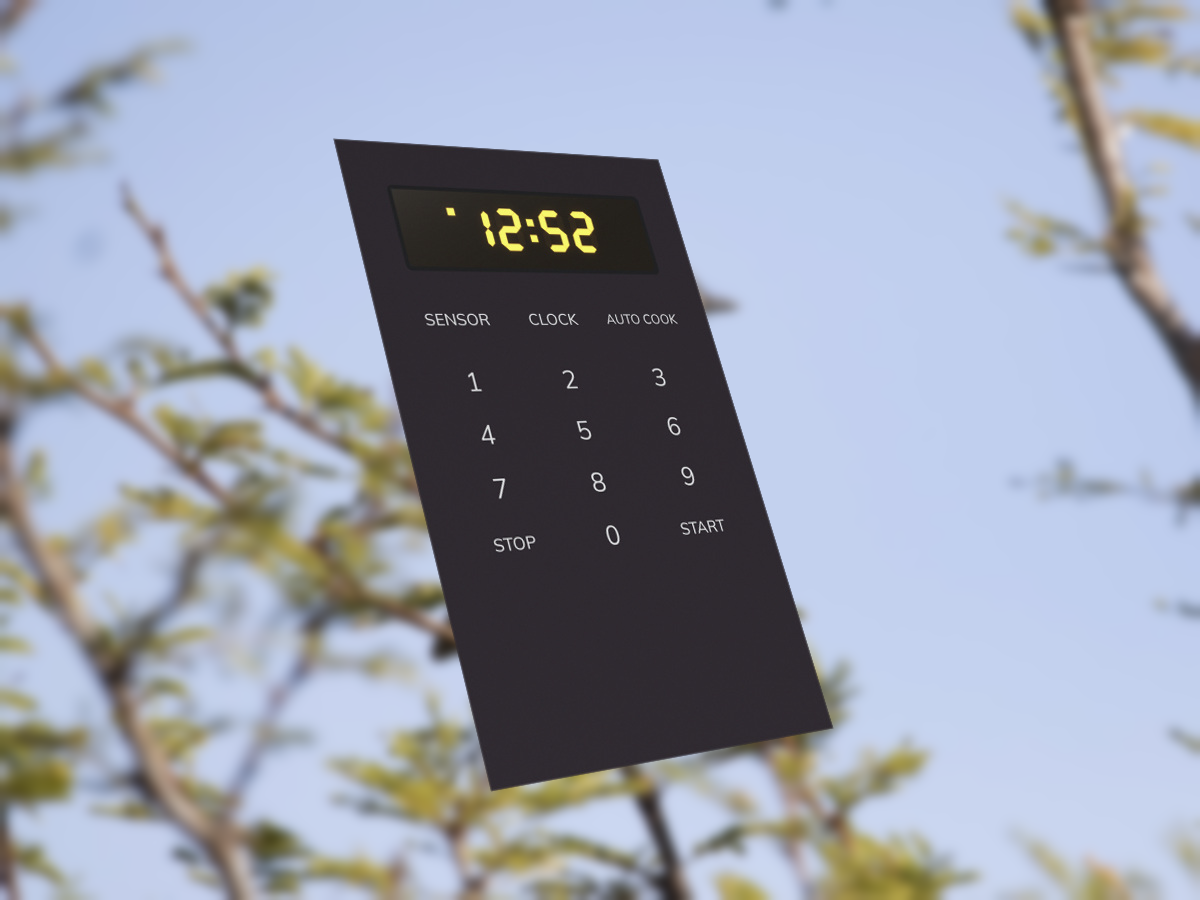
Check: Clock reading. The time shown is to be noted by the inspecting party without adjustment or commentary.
12:52
